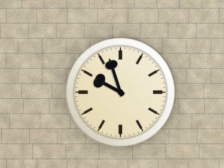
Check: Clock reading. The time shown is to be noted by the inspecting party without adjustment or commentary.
9:57
